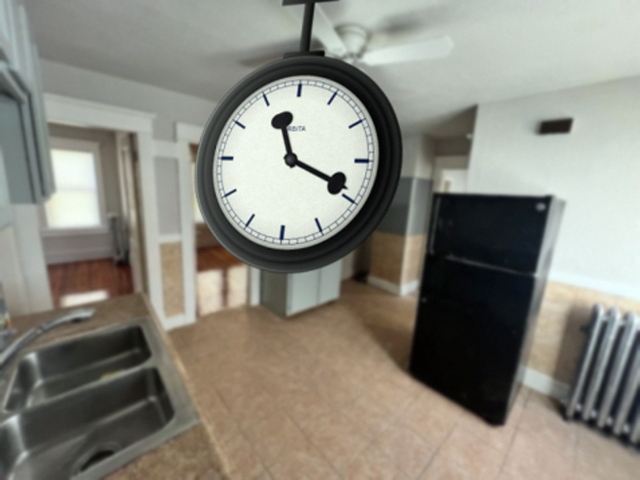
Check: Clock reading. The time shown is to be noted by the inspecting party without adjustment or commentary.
11:19
